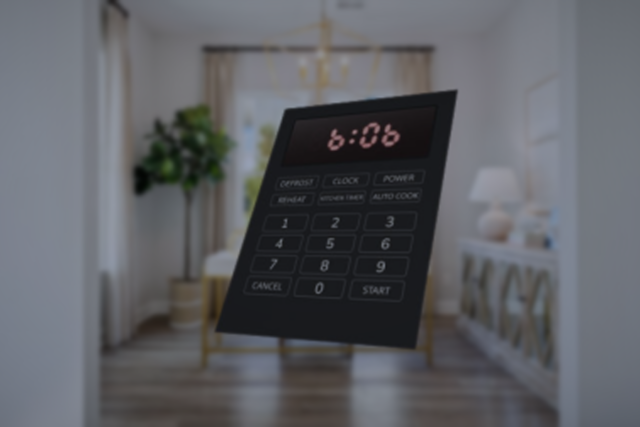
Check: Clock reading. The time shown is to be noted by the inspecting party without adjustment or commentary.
6:06
